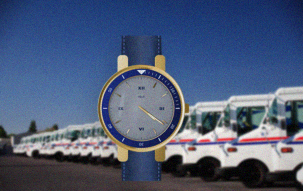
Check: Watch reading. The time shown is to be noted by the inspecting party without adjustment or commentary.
4:21
